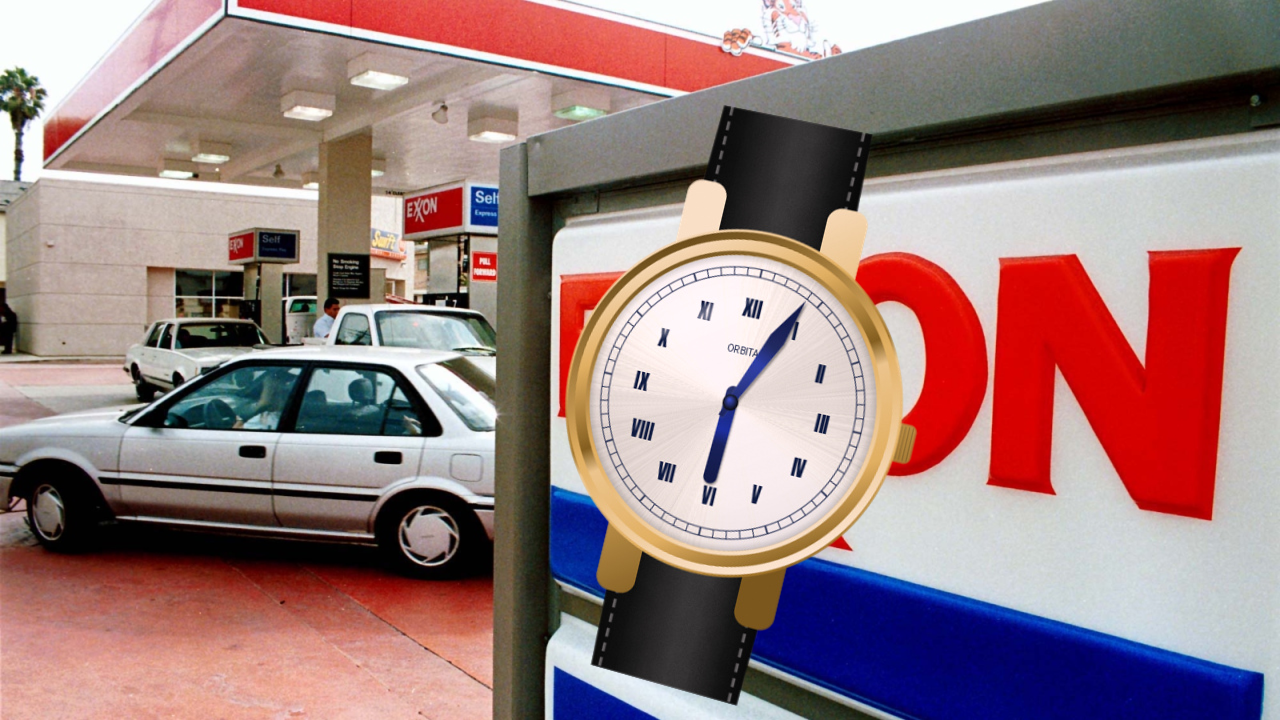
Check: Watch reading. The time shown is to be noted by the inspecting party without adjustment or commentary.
6:04
